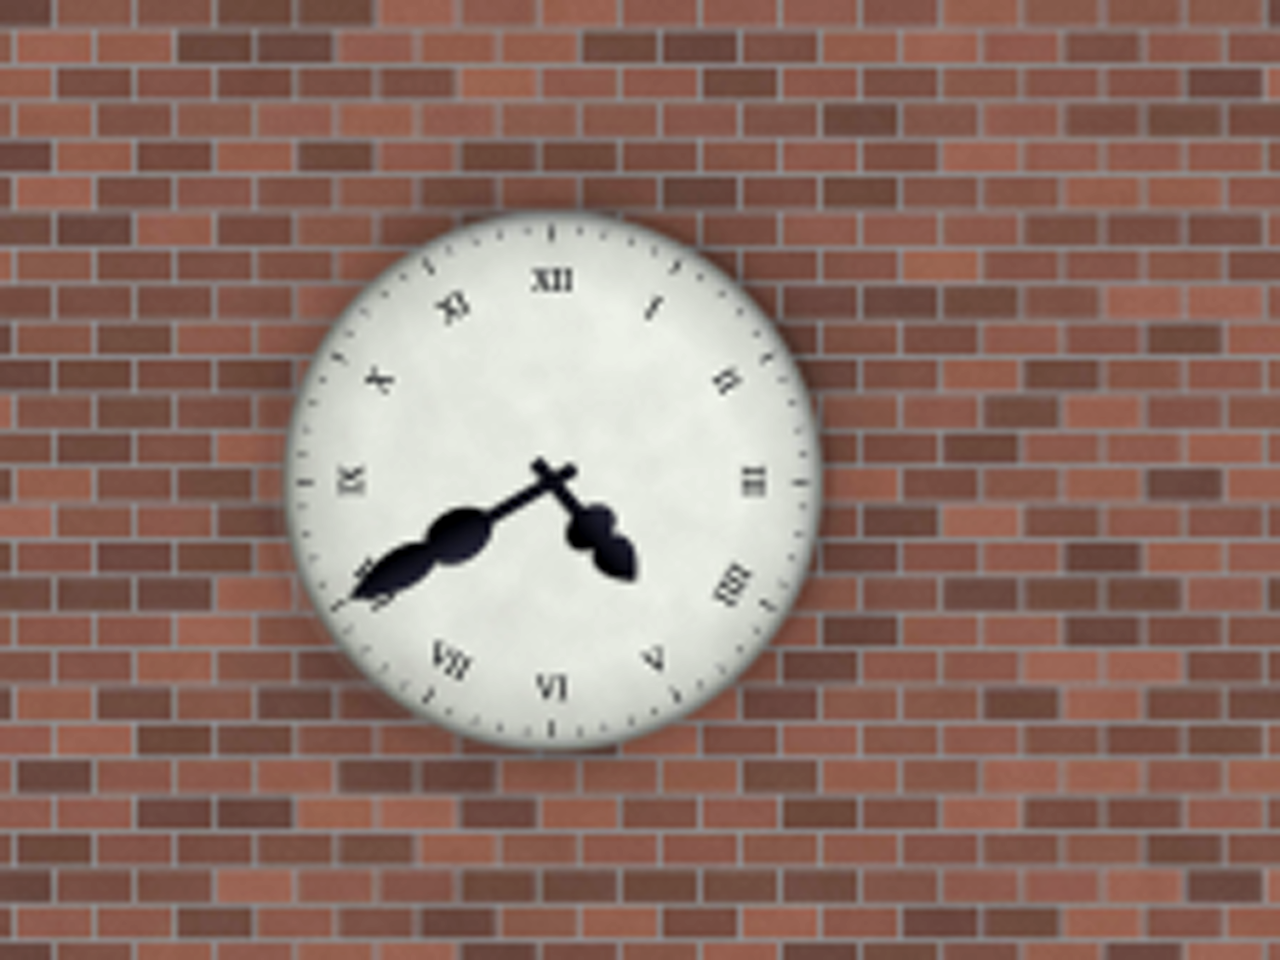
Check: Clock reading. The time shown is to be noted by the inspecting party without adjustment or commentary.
4:40
